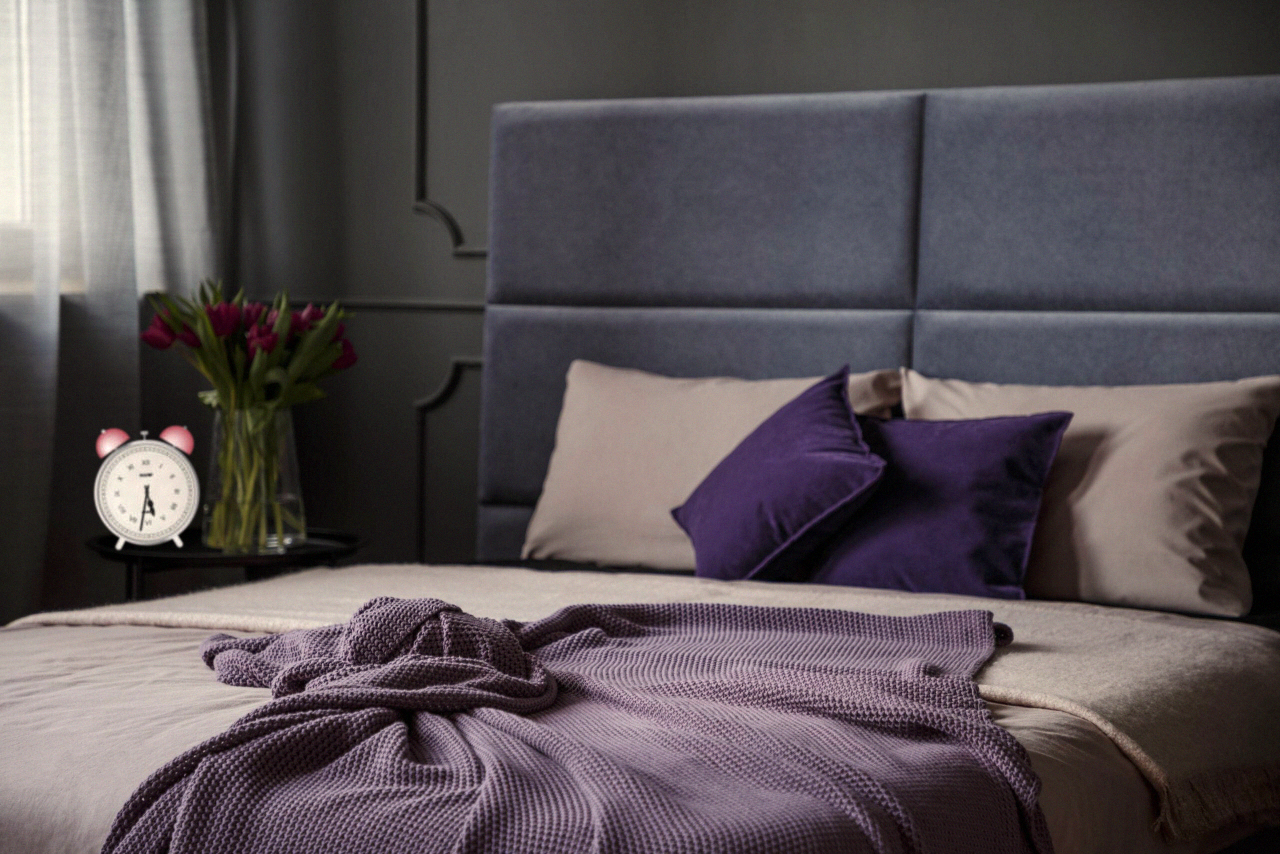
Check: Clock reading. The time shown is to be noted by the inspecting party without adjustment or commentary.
5:32
